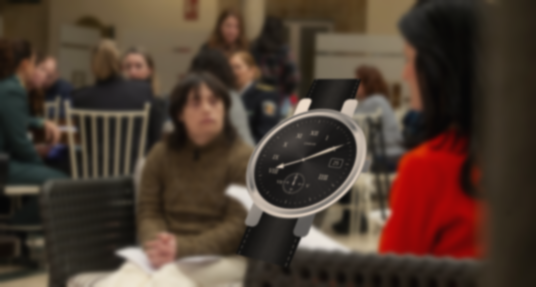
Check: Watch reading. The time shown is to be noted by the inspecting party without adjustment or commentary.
8:10
